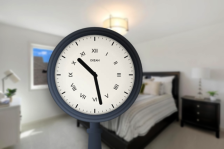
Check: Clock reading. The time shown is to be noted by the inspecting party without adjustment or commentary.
10:28
